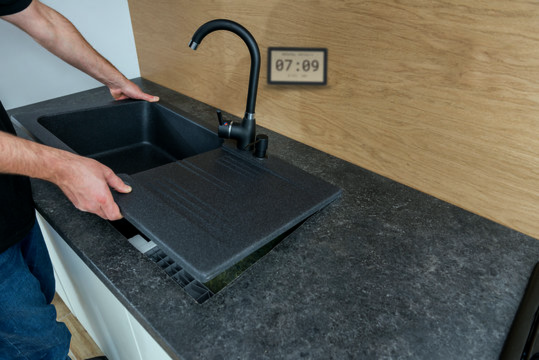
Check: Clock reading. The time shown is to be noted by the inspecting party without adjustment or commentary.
7:09
